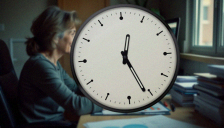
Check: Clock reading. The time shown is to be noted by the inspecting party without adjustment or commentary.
12:26
